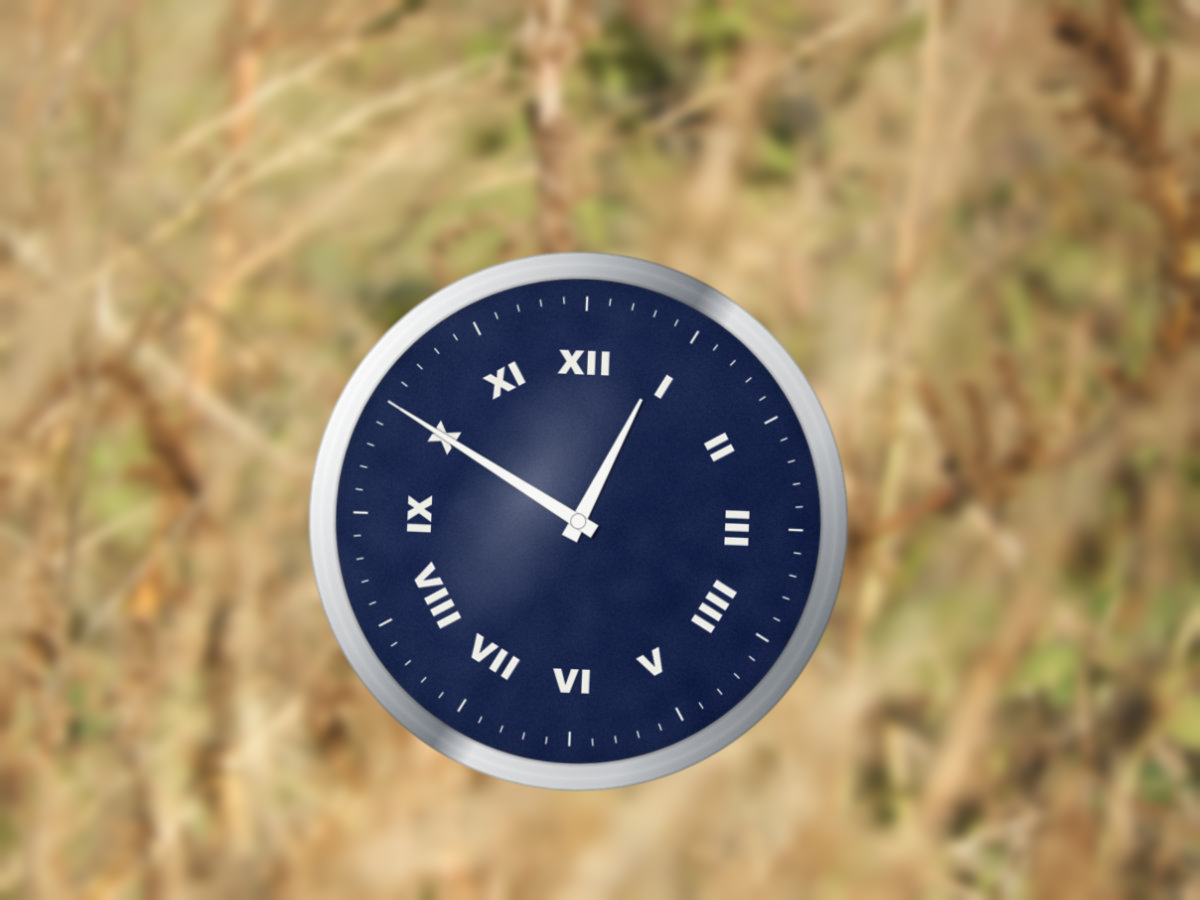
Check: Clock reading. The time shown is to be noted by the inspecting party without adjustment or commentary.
12:50
